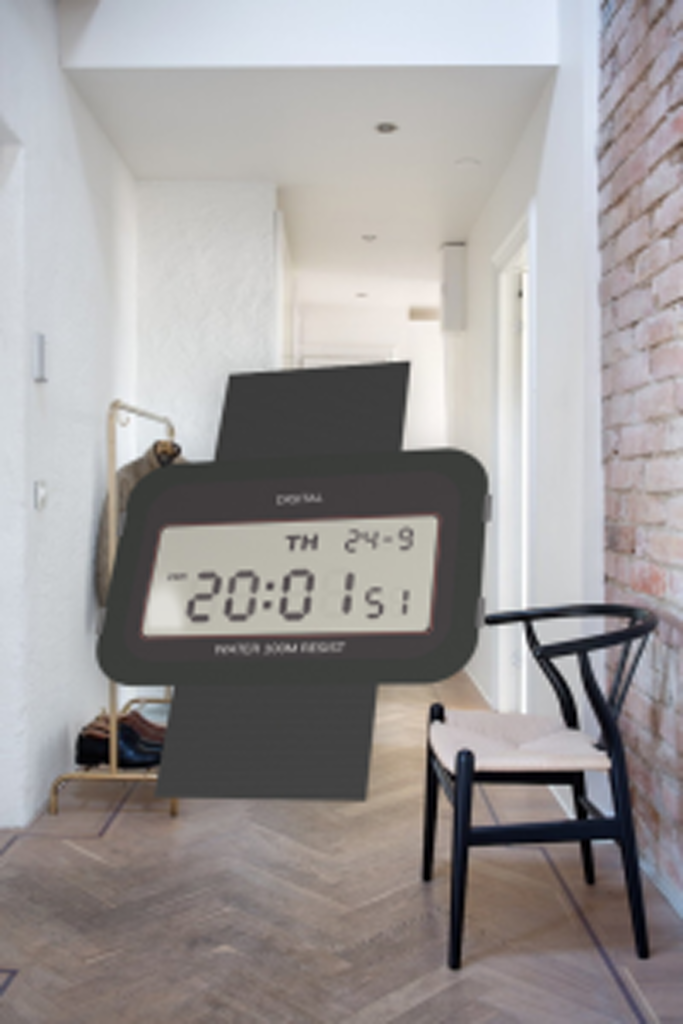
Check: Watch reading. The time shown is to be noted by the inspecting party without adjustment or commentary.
20:01:51
